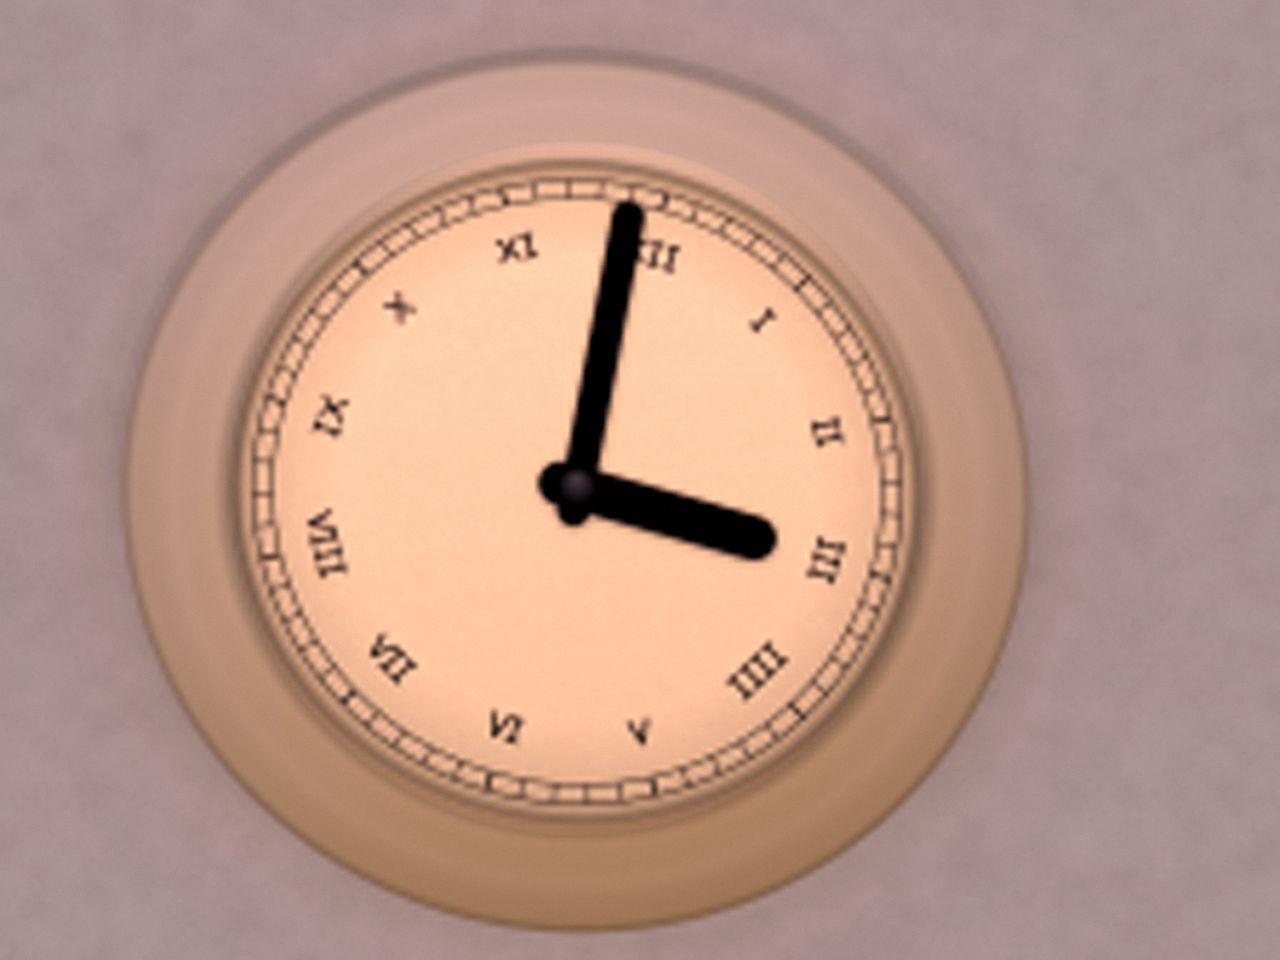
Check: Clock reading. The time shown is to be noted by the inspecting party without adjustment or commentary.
2:59
